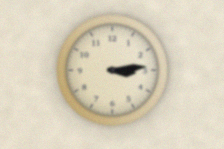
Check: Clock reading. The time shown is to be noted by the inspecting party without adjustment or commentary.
3:14
